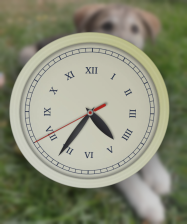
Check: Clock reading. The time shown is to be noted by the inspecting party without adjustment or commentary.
4:35:40
